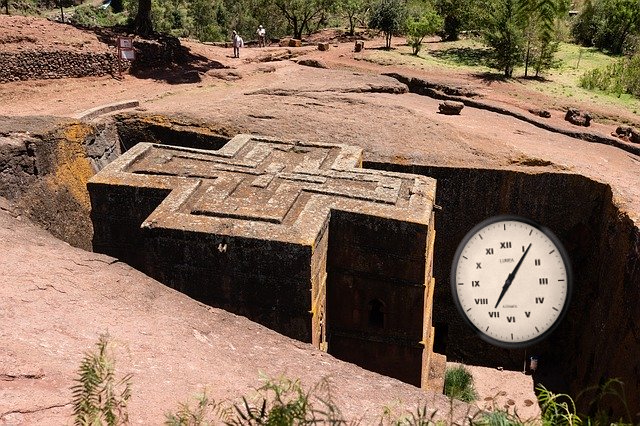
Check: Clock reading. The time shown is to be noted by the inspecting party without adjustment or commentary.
7:06
